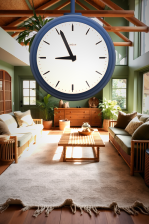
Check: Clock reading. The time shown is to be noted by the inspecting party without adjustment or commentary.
8:56
